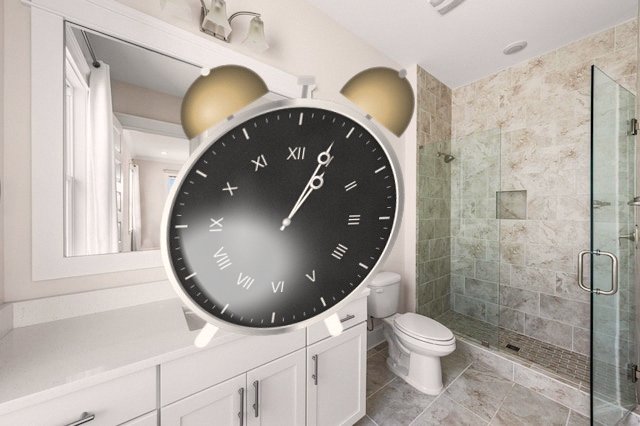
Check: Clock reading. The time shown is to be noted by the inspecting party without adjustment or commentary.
1:04
